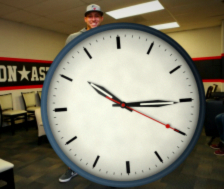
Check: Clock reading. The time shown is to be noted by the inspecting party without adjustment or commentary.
10:15:20
